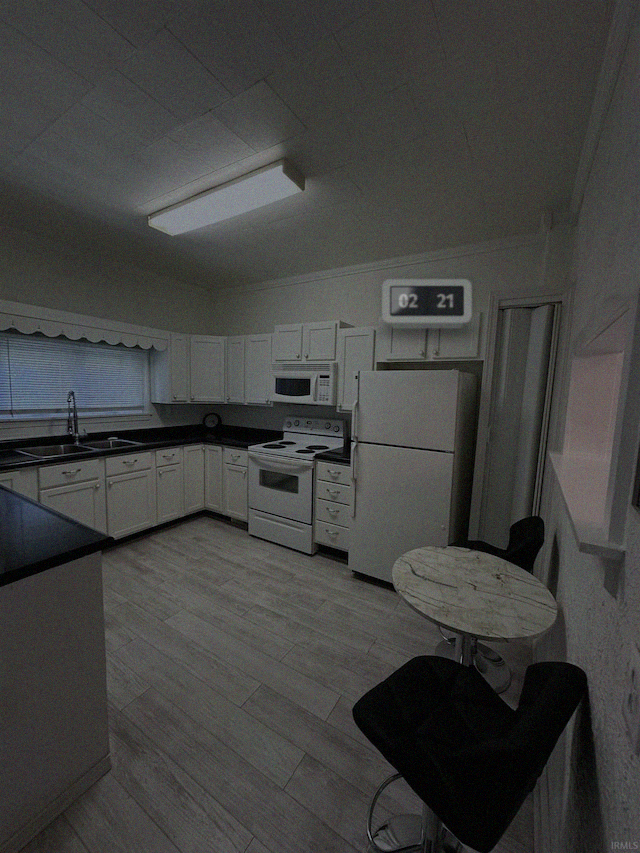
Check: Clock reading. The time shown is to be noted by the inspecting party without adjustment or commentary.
2:21
